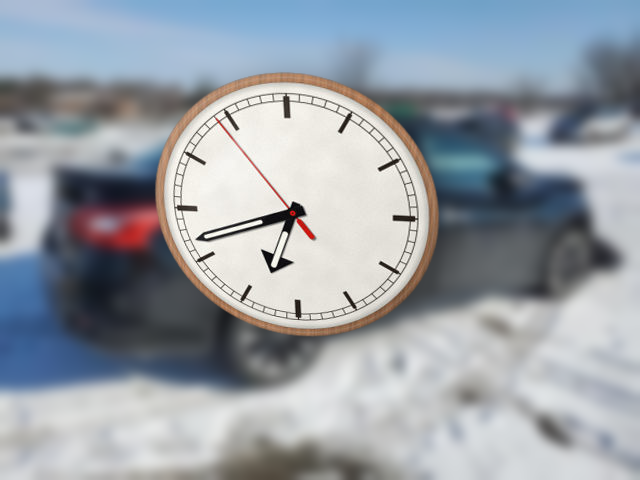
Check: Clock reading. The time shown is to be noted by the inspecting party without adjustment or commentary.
6:41:54
